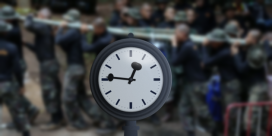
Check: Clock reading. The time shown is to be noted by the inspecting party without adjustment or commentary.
12:46
